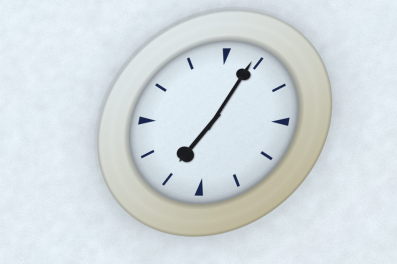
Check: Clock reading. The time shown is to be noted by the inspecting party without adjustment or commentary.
7:04
